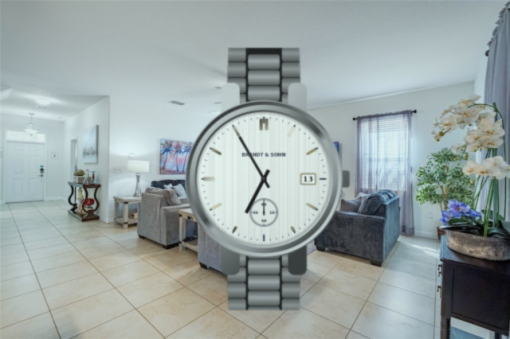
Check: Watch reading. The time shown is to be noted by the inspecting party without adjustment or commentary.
6:55
